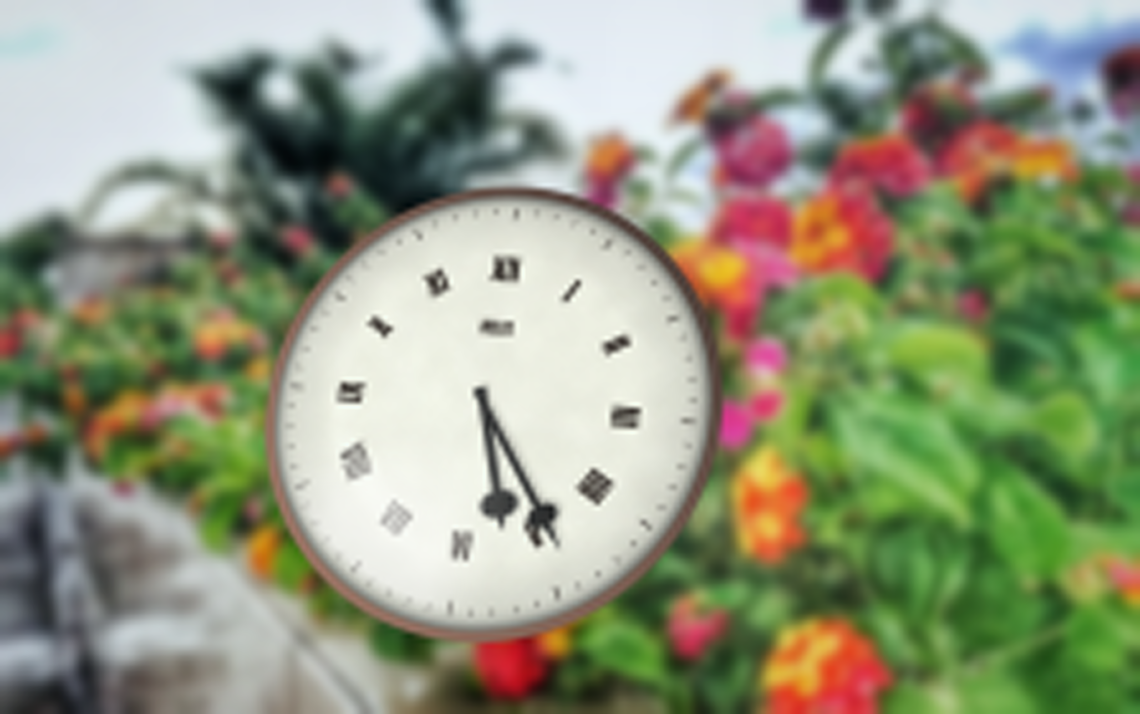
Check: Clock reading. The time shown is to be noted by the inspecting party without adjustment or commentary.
5:24
